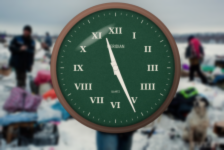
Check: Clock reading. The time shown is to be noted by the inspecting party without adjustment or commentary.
11:26
